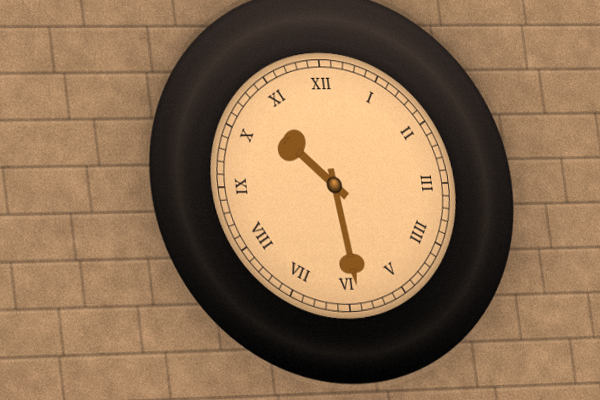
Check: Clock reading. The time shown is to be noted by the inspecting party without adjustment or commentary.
10:29
